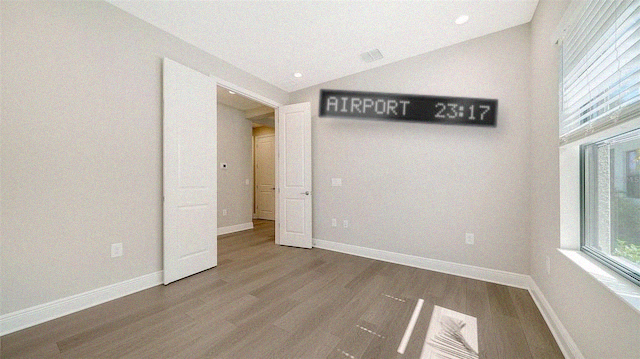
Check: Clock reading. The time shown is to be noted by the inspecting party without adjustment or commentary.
23:17
